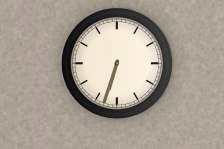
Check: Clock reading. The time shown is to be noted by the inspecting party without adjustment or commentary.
6:33
